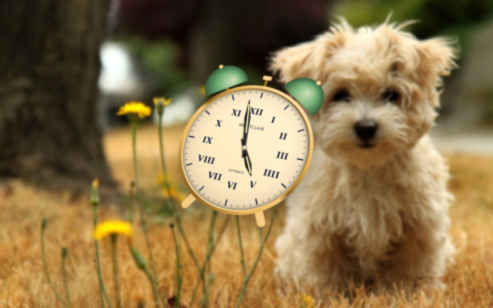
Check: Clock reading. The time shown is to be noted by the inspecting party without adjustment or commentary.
4:58
